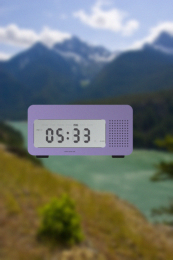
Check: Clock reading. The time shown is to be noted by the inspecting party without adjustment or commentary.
5:33
